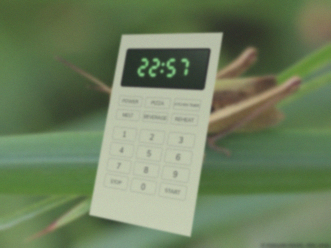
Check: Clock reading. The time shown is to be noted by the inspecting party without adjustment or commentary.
22:57
